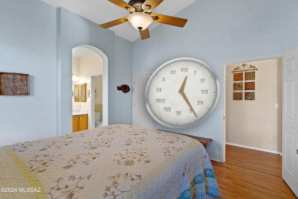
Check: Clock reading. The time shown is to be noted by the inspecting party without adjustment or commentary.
12:24
